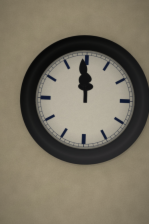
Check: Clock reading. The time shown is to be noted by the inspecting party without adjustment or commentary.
11:59
